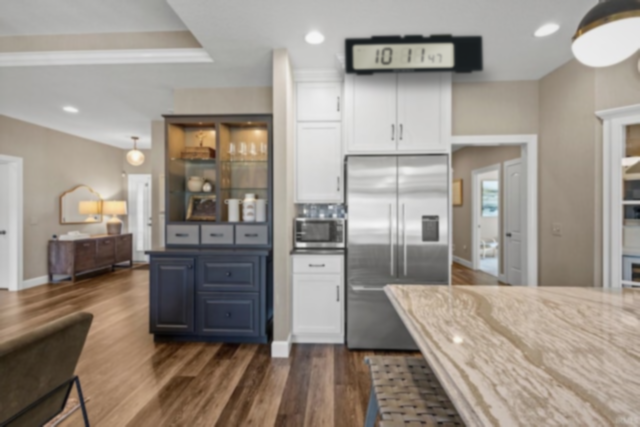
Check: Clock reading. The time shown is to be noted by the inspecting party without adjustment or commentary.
10:11
